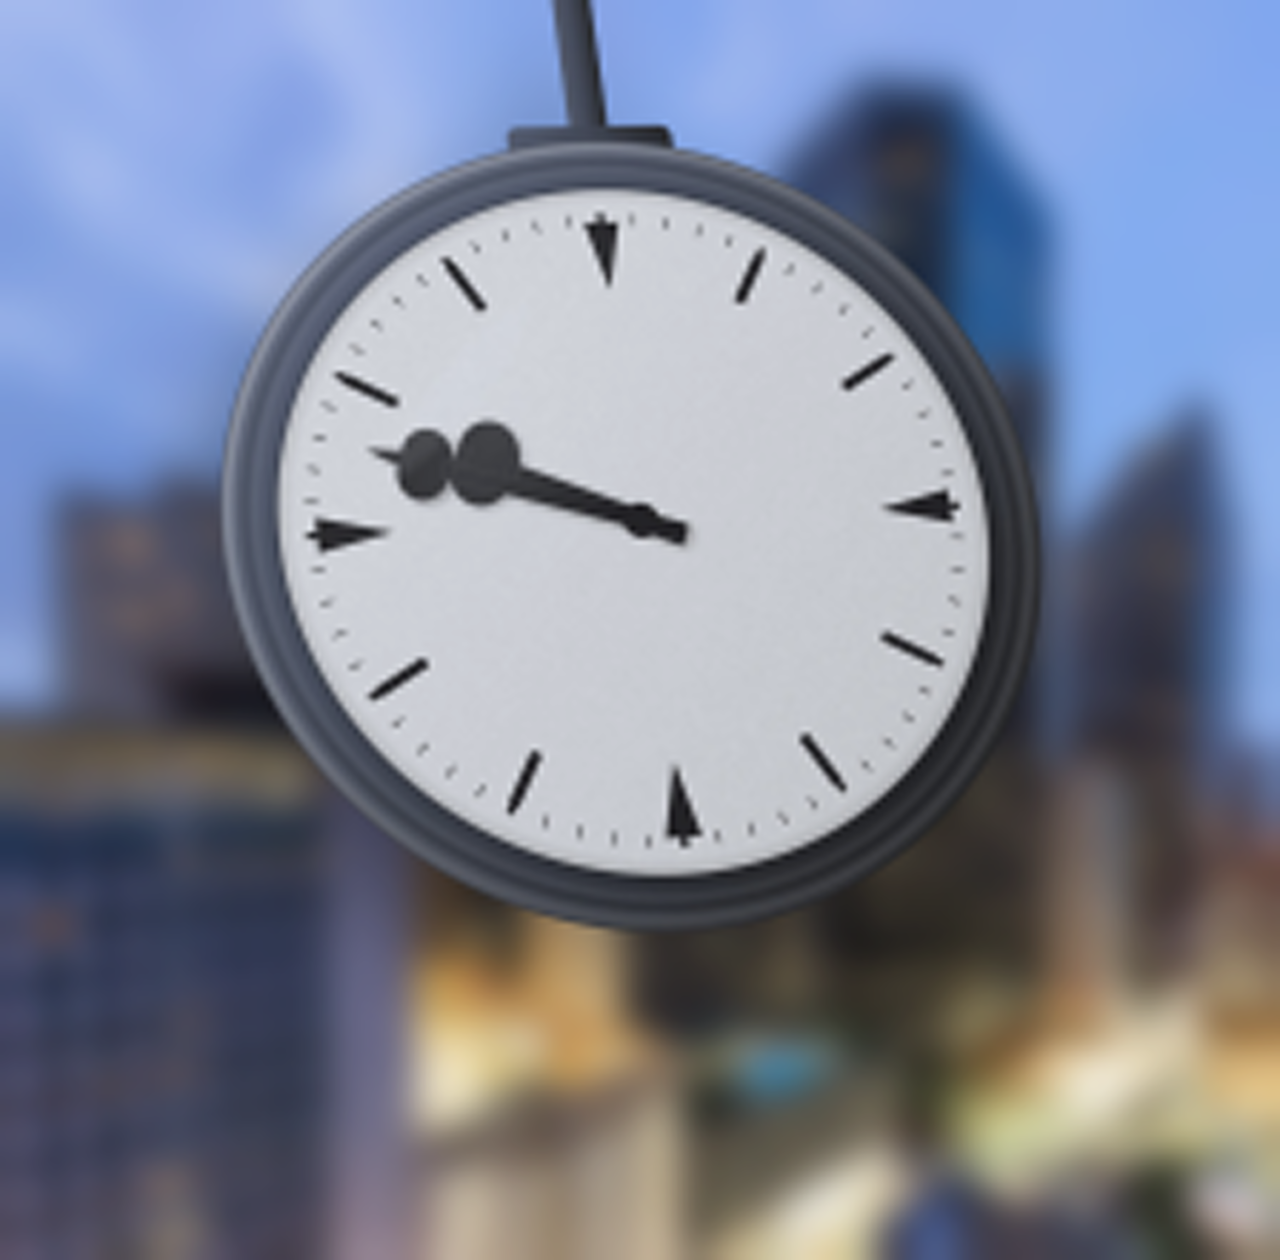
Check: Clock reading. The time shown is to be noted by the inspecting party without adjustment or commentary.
9:48
